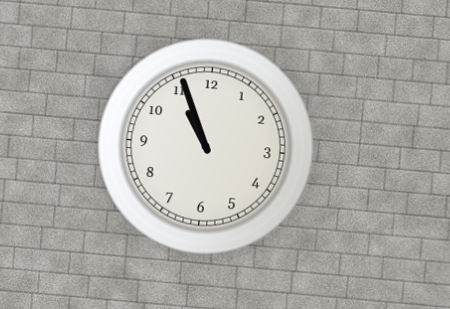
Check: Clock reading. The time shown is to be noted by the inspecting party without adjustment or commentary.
10:56
